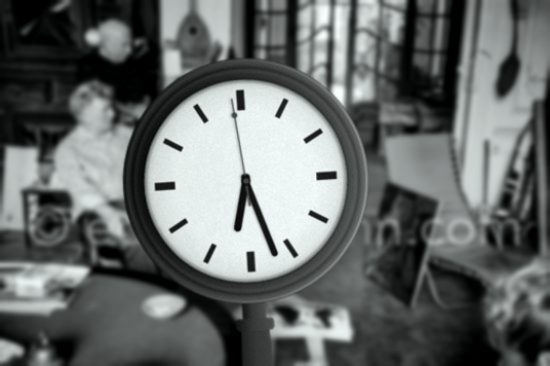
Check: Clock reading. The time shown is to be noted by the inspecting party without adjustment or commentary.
6:26:59
